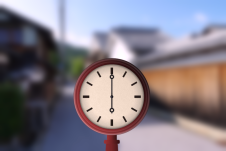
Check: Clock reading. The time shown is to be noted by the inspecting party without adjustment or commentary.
6:00
